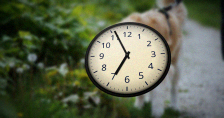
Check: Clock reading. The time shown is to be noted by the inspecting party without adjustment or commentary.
6:56
